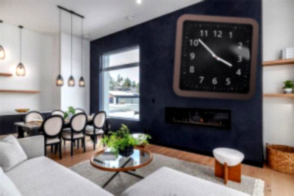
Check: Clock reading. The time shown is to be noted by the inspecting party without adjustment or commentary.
3:52
